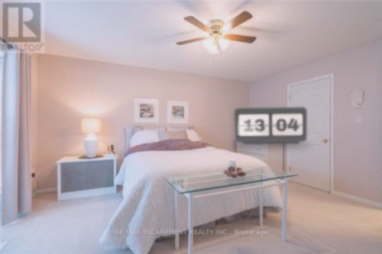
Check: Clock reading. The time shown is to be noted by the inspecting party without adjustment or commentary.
13:04
